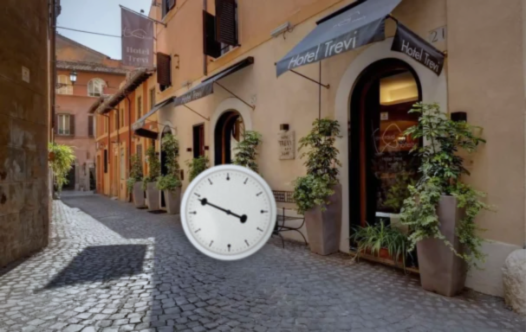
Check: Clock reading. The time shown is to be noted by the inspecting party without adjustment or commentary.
3:49
